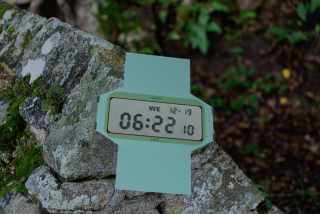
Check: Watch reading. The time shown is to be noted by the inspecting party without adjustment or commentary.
6:22:10
